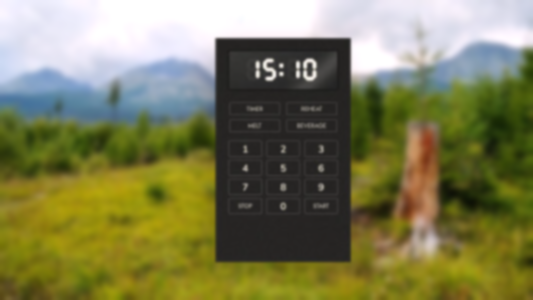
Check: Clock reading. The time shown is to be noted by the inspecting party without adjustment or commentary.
15:10
